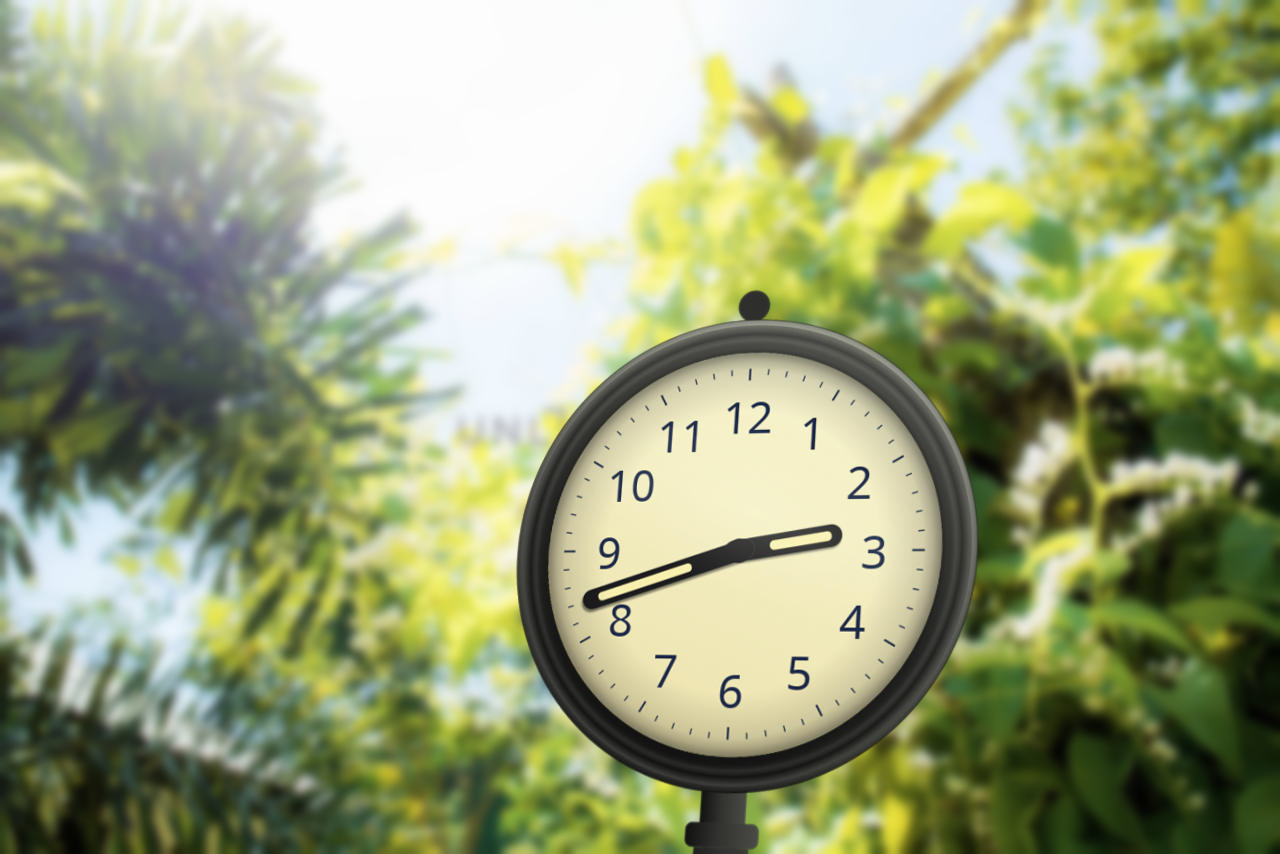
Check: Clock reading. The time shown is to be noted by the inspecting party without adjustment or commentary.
2:42
